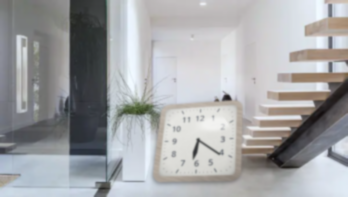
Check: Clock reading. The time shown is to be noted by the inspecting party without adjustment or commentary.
6:21
